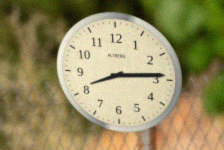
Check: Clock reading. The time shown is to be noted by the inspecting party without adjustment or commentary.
8:14
